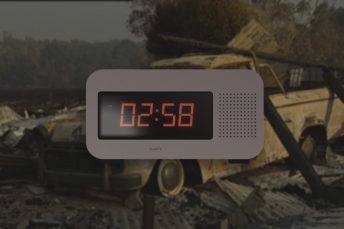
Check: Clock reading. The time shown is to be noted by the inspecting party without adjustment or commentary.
2:58
